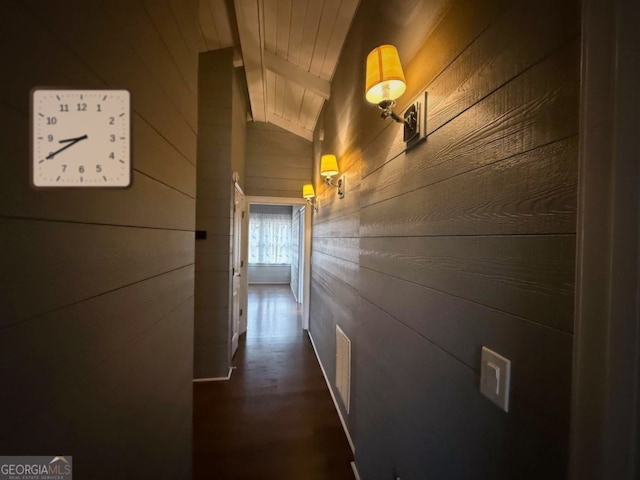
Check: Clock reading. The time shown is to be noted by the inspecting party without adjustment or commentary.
8:40
